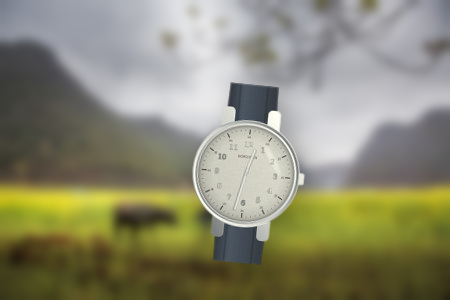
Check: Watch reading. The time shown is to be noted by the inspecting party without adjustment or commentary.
12:32
